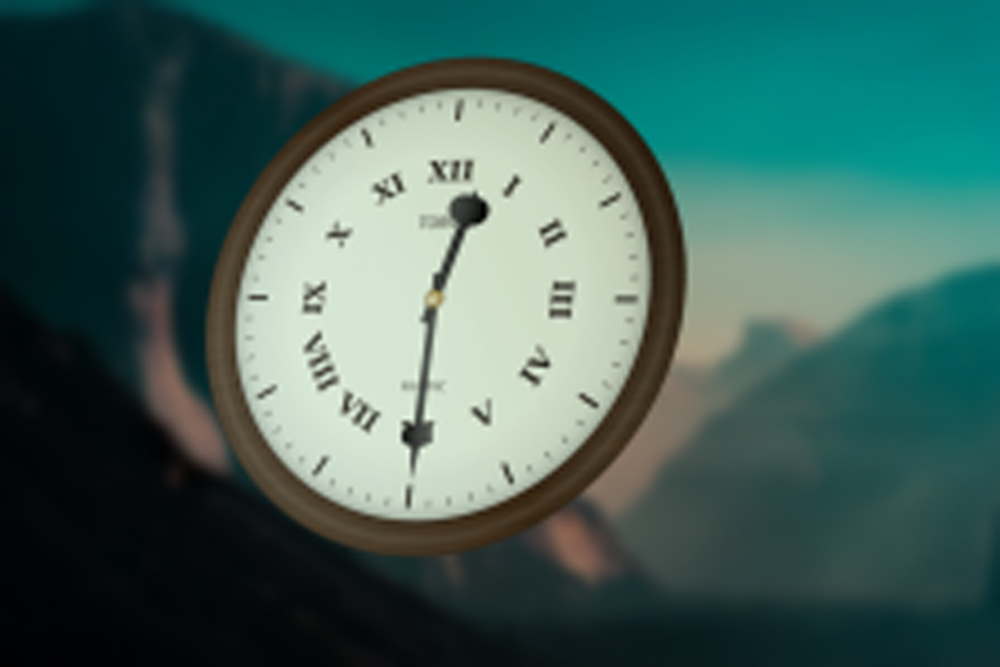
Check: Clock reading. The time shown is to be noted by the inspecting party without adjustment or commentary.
12:30
